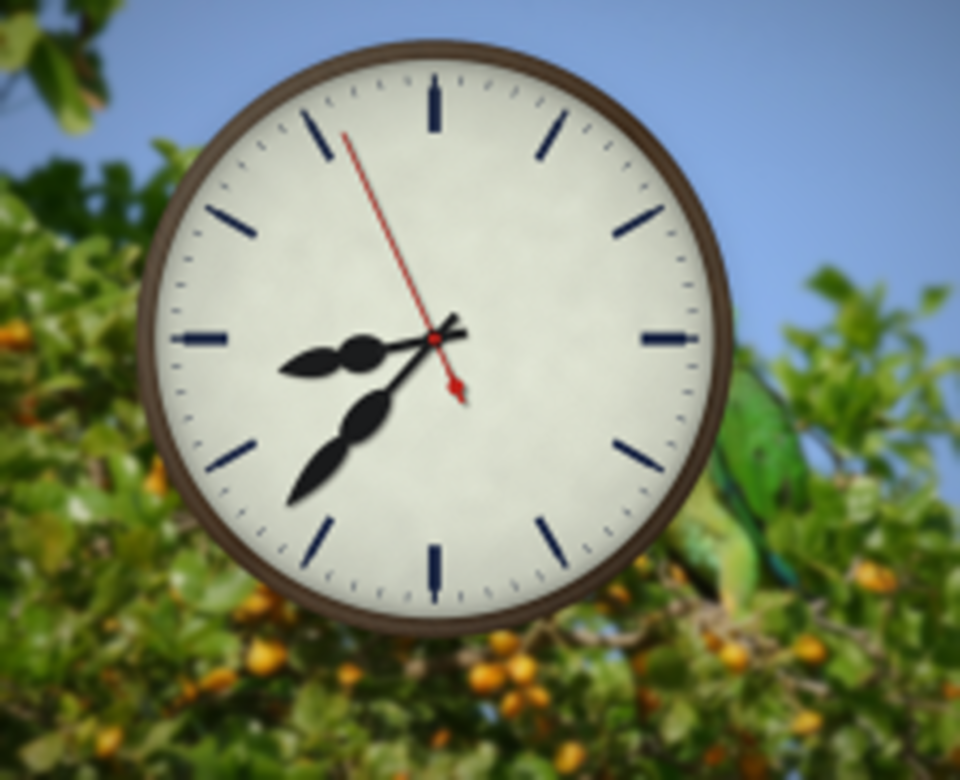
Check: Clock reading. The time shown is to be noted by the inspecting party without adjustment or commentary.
8:36:56
